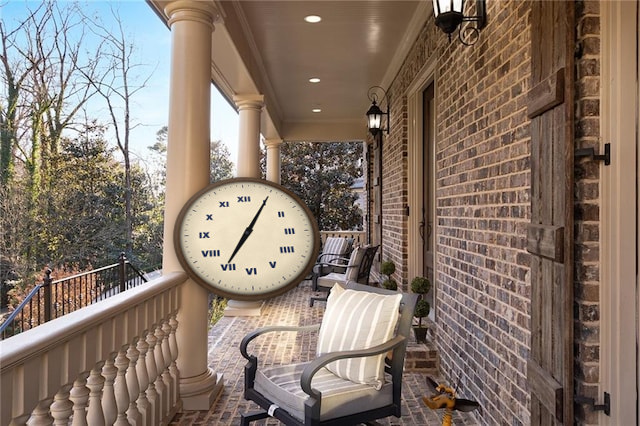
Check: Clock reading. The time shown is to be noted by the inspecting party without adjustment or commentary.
7:05
